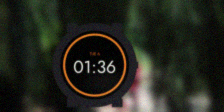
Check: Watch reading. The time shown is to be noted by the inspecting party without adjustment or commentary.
1:36
